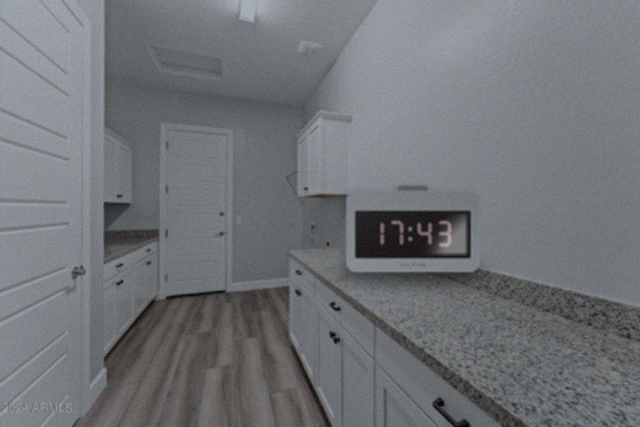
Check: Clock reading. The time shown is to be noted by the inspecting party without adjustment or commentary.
17:43
